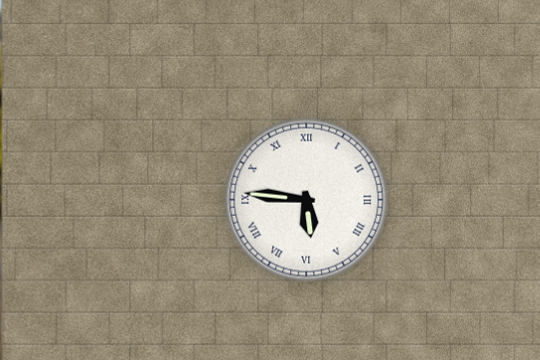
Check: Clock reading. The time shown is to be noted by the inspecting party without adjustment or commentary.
5:46
